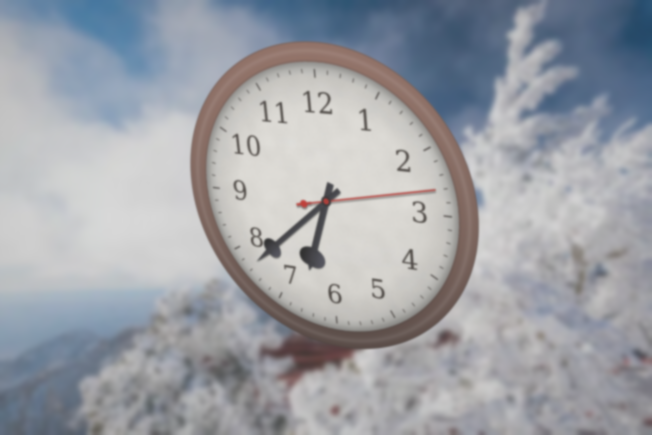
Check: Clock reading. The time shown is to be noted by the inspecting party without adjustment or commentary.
6:38:13
